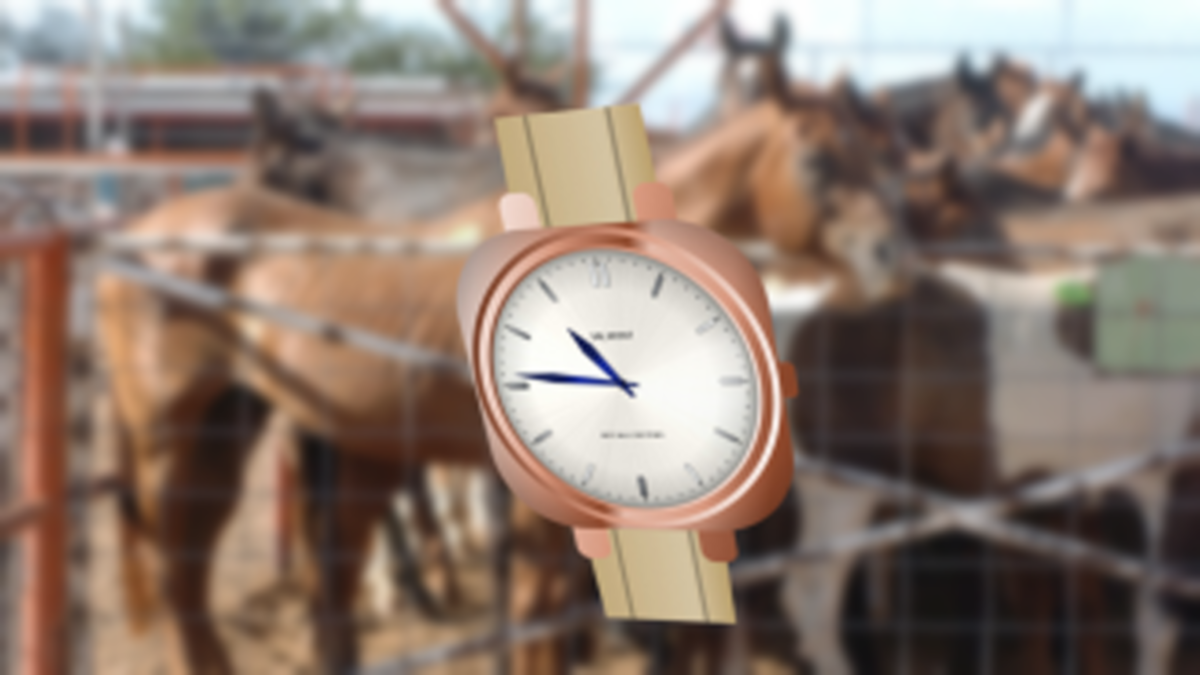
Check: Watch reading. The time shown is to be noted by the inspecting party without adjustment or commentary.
10:46
